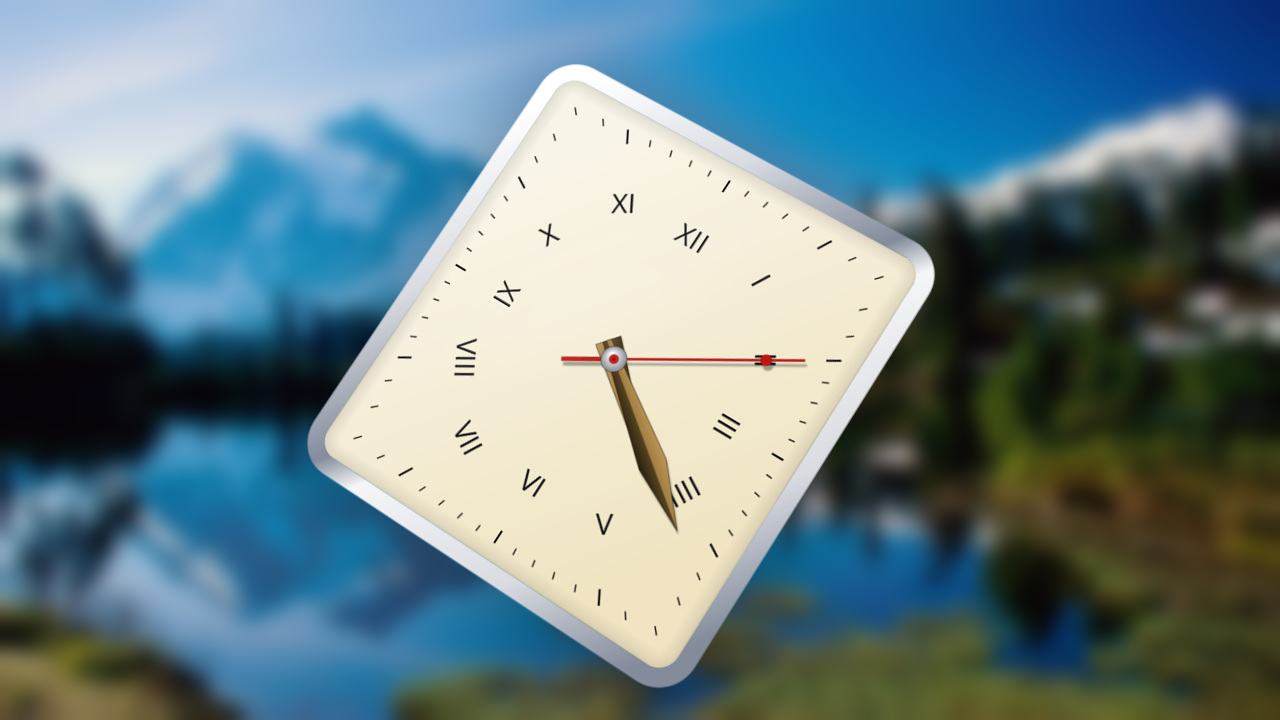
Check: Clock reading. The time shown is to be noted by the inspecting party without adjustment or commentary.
4:21:10
